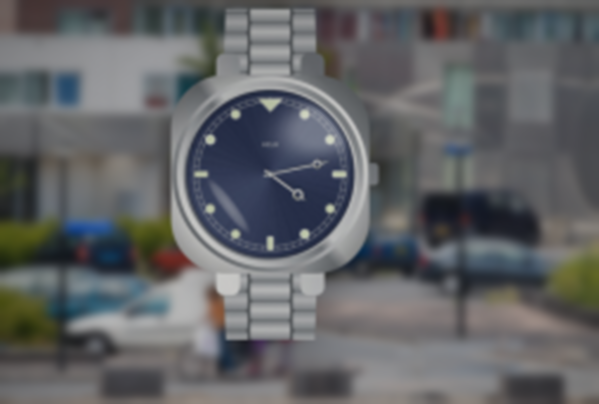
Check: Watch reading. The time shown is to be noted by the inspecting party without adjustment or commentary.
4:13
